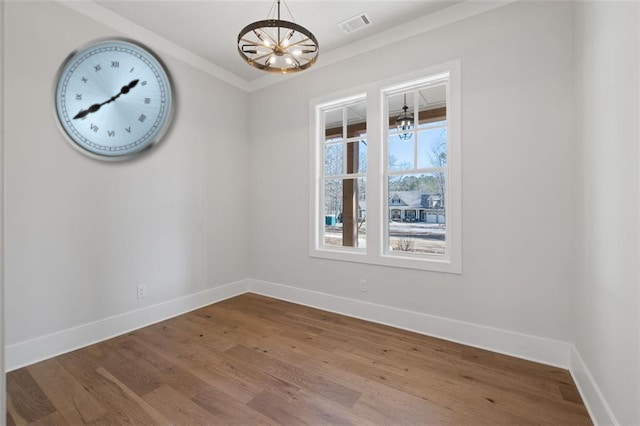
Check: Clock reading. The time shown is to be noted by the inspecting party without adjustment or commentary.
1:40
